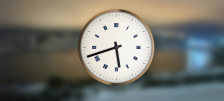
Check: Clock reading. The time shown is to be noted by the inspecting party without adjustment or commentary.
5:42
